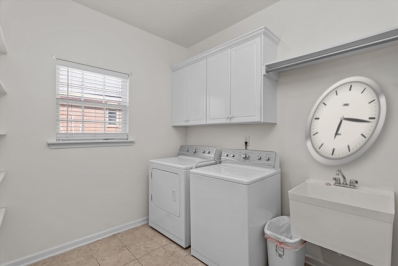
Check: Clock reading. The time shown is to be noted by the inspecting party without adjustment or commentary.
6:16
